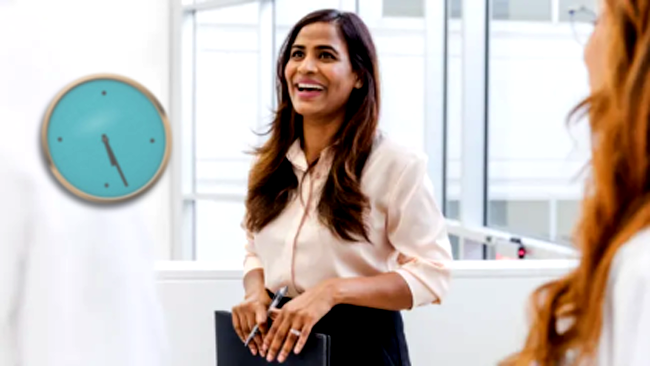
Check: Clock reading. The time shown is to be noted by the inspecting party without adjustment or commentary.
5:26
